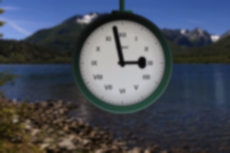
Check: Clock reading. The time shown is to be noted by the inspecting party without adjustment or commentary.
2:58
